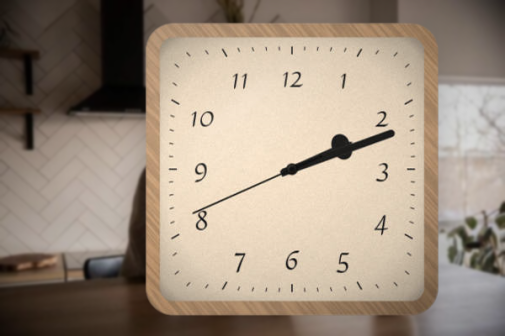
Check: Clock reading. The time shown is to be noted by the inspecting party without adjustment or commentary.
2:11:41
